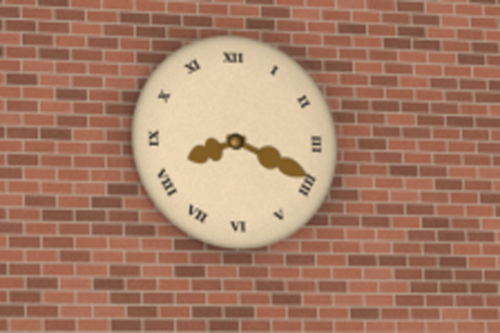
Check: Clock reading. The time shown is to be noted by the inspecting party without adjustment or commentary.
8:19
